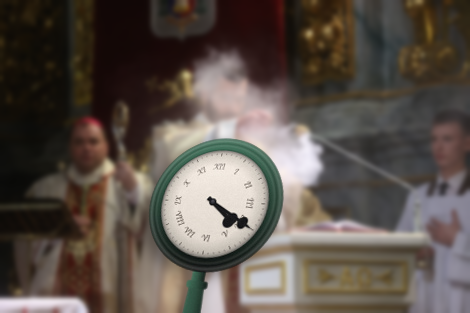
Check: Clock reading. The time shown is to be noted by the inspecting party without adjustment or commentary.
4:20
